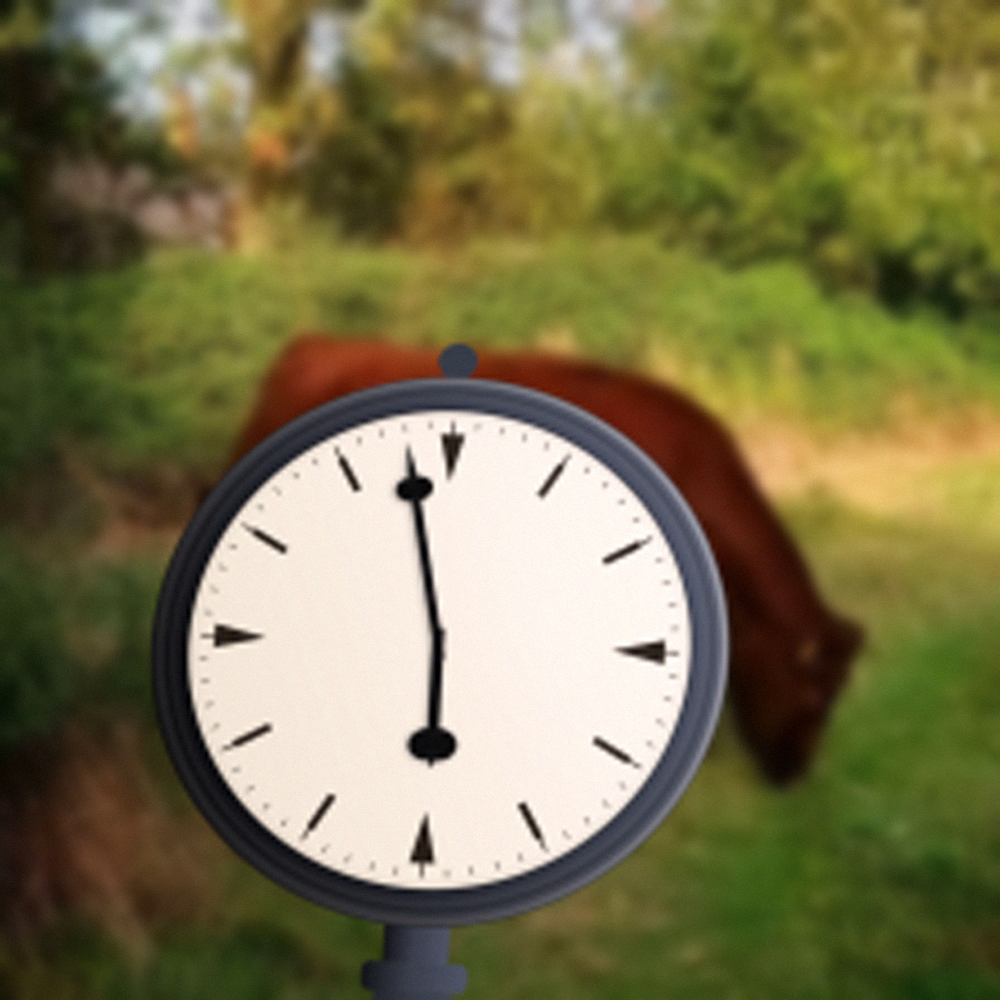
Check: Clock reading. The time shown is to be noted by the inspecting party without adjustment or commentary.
5:58
